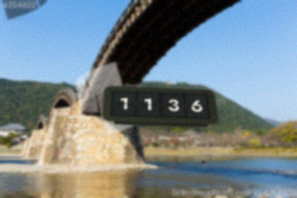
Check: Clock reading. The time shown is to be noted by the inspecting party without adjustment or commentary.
11:36
